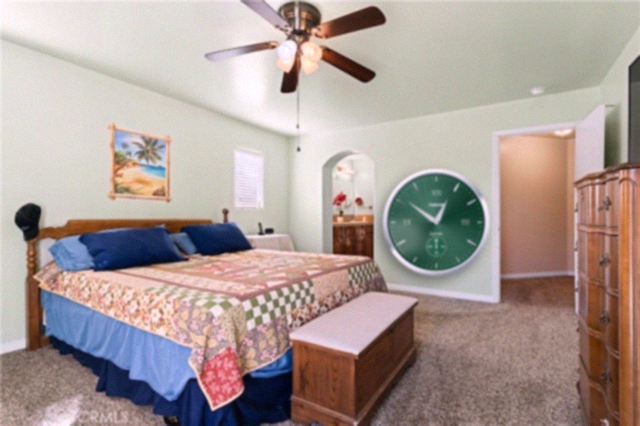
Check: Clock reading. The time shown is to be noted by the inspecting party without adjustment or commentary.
12:51
